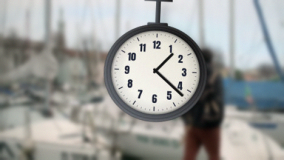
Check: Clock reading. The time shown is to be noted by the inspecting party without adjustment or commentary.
1:22
